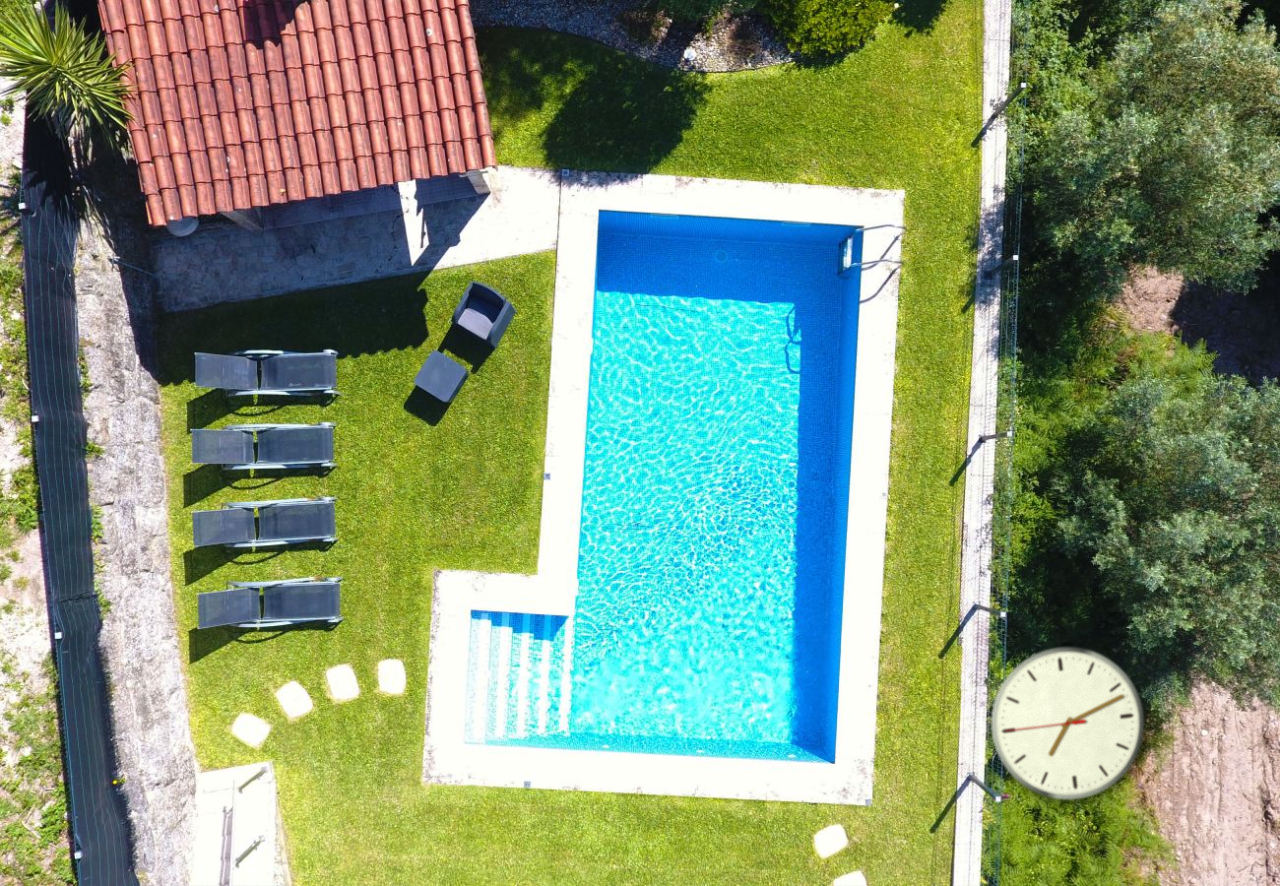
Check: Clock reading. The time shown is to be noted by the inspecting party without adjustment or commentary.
7:11:45
